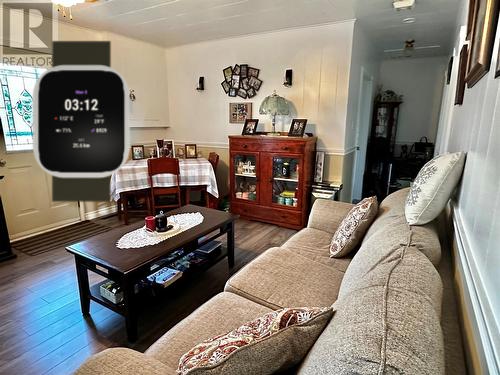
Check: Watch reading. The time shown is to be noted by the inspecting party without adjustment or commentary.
3:12
